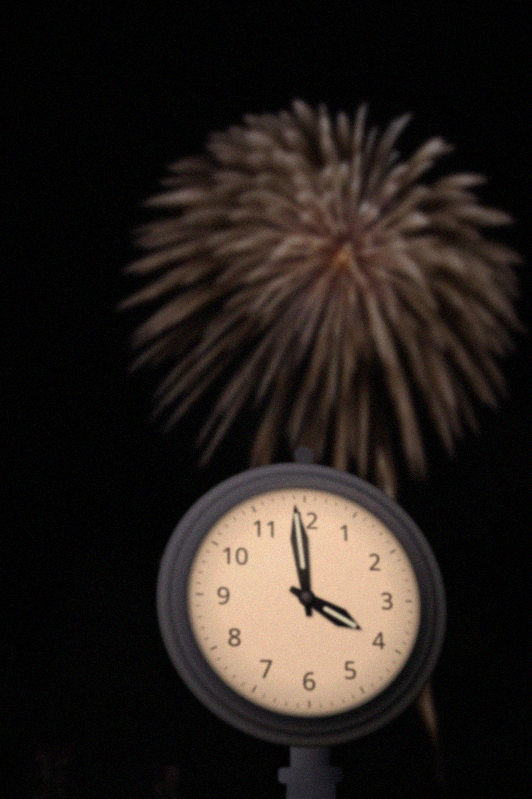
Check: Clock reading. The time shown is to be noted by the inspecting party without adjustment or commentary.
3:59
